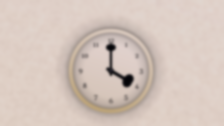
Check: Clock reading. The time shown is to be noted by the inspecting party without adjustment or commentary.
4:00
